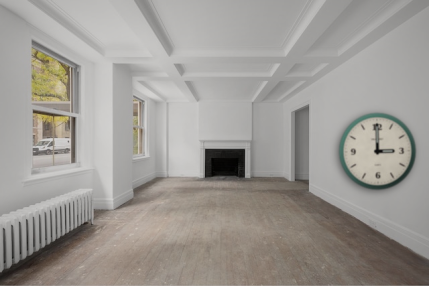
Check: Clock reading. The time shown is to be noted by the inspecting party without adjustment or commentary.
3:00
